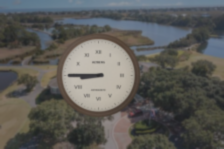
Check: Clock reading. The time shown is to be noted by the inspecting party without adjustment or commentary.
8:45
